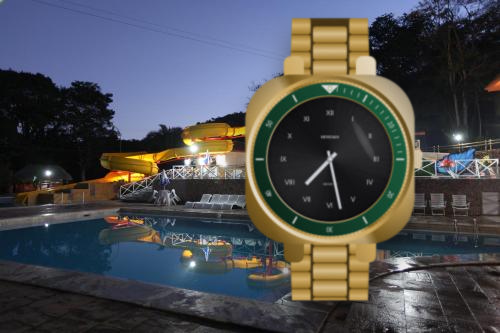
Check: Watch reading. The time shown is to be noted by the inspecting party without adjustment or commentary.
7:28
